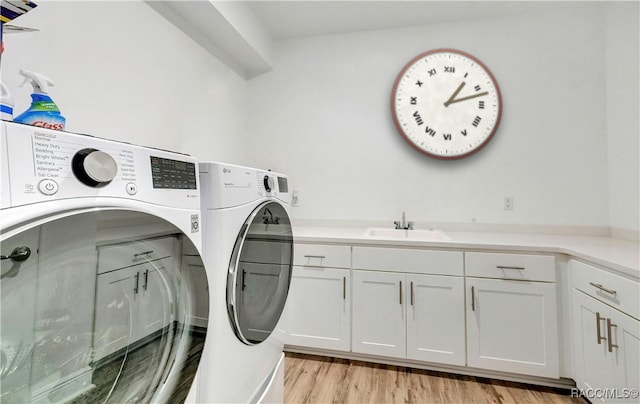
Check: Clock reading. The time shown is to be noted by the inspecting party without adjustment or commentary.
1:12
